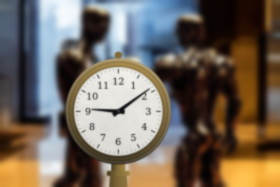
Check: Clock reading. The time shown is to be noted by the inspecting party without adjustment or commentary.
9:09
